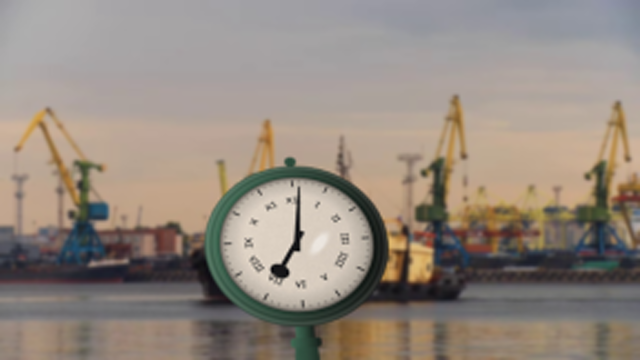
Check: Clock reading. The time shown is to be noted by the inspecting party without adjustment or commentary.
7:01
